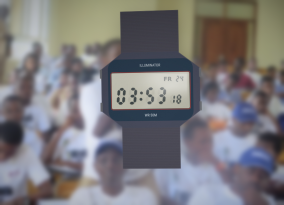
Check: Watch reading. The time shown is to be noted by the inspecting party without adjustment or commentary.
3:53:18
